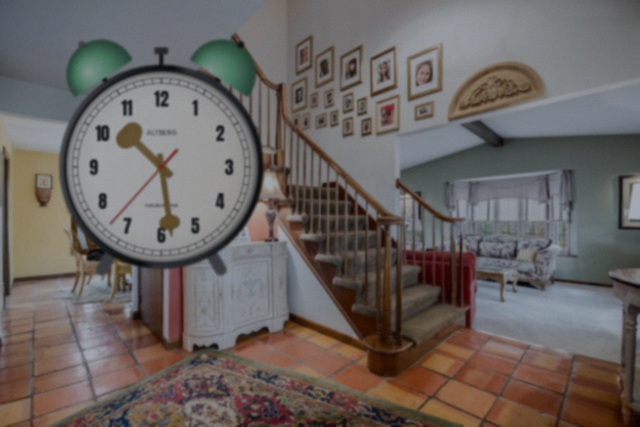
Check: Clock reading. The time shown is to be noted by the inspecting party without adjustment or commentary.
10:28:37
